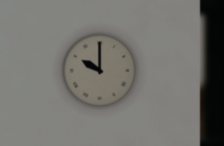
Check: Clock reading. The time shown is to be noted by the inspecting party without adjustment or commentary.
10:00
